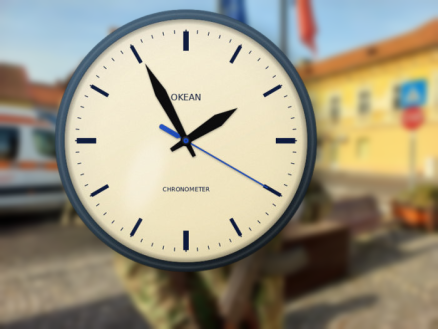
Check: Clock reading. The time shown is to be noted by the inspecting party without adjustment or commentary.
1:55:20
